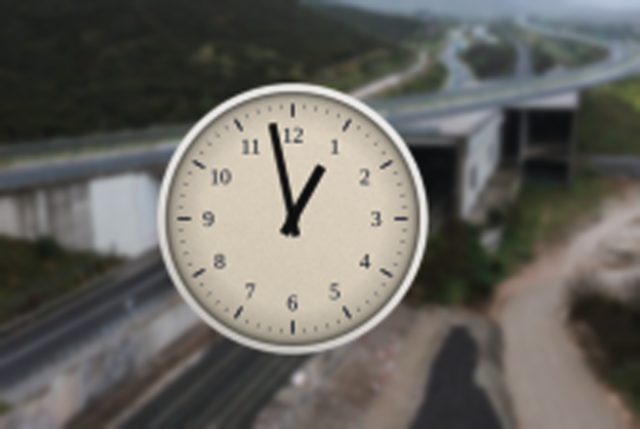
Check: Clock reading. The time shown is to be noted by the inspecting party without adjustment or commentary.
12:58
